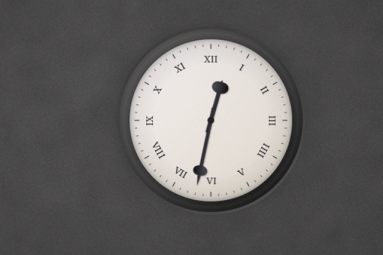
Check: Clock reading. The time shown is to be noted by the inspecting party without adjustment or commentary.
12:32
